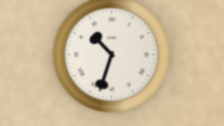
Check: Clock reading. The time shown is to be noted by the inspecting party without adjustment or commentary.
10:33
